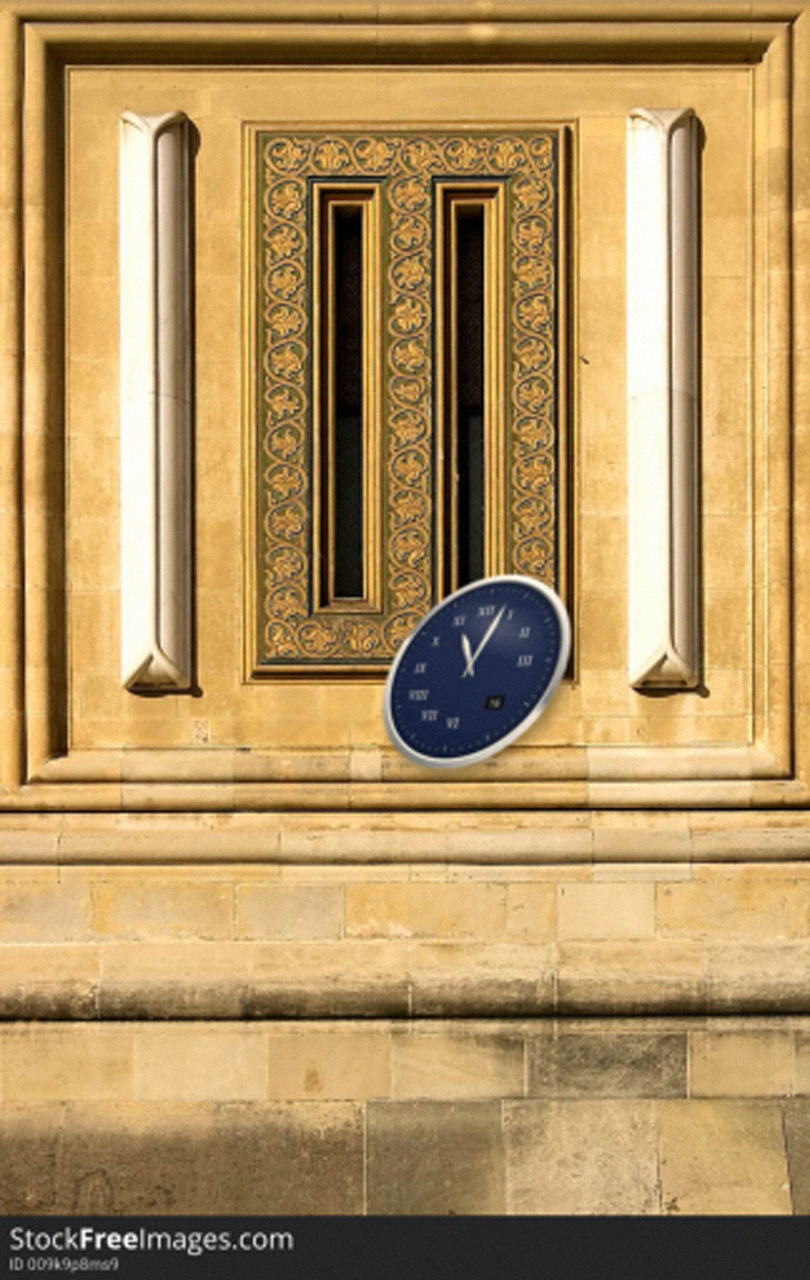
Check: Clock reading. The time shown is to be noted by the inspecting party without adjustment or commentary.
11:03
